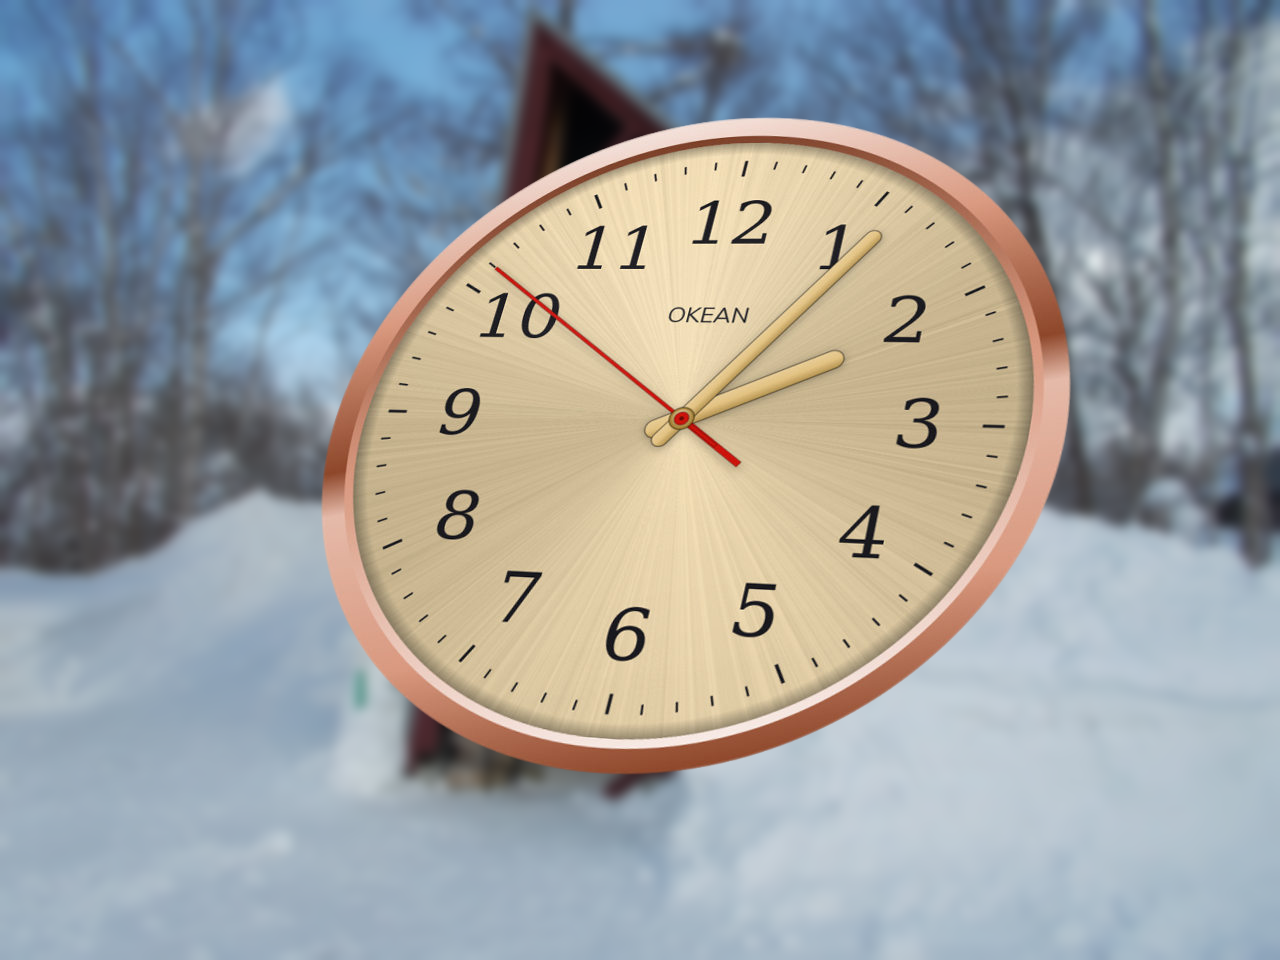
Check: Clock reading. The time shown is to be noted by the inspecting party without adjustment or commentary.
2:05:51
